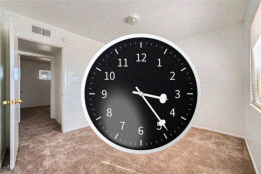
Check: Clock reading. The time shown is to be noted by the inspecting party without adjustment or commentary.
3:24
